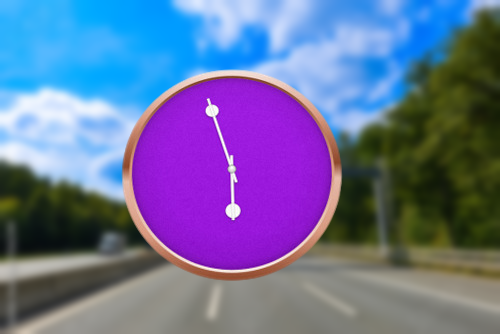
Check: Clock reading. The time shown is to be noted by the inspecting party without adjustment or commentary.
5:57
